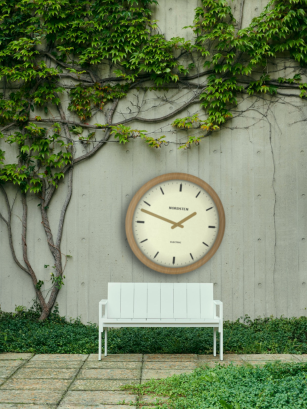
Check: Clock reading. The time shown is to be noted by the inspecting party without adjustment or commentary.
1:48
